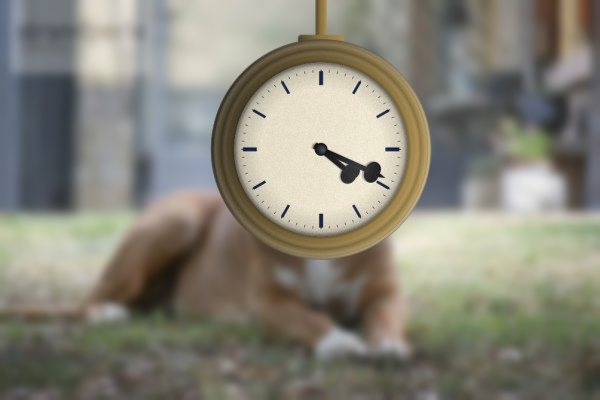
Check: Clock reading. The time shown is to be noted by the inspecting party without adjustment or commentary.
4:19
